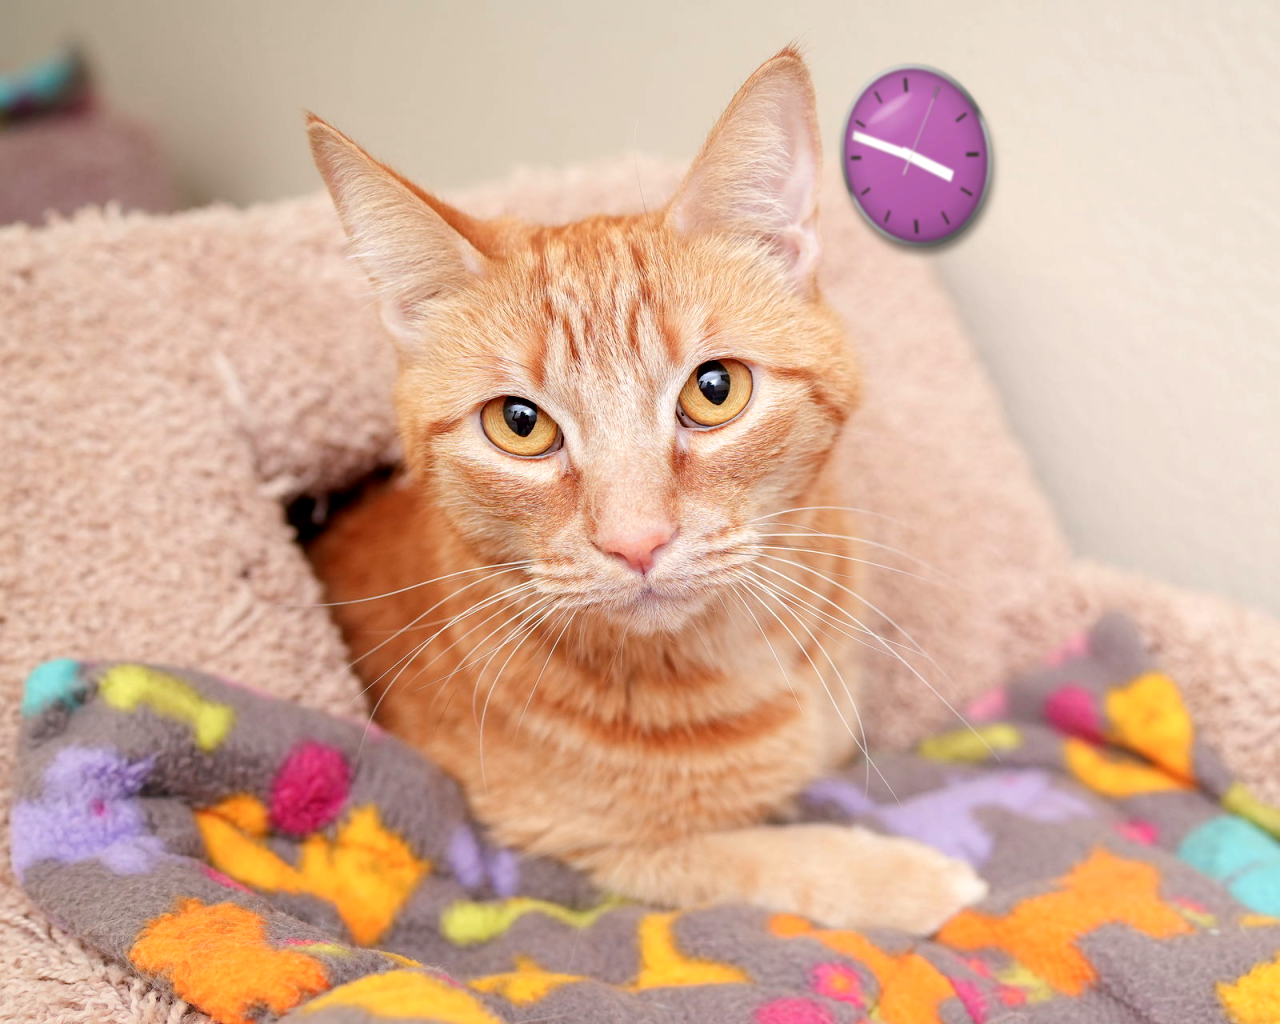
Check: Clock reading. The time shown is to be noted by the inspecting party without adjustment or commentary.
3:48:05
